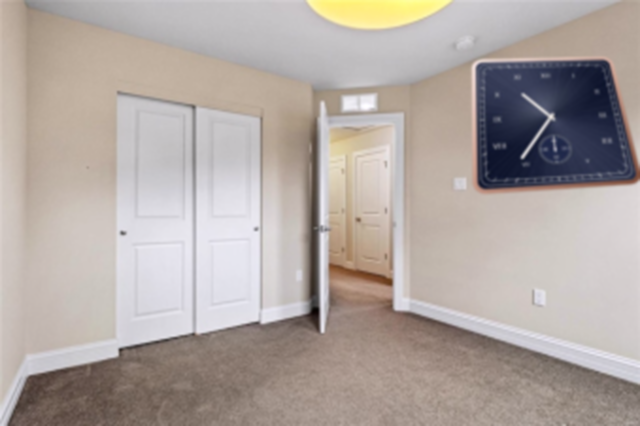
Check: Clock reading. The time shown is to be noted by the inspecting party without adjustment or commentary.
10:36
